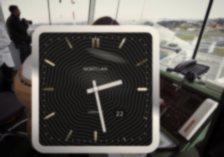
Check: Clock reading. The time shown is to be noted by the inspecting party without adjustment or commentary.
2:28
